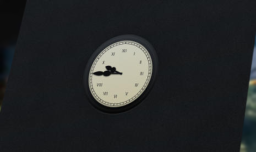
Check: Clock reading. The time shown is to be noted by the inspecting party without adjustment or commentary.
9:45
